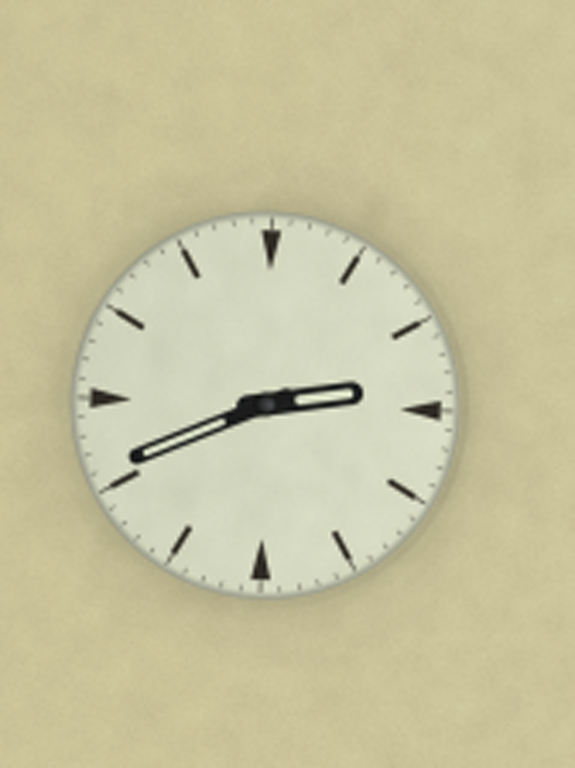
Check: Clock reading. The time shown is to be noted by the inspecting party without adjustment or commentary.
2:41
